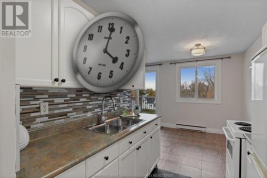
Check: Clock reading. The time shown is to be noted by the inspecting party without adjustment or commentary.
4:01
